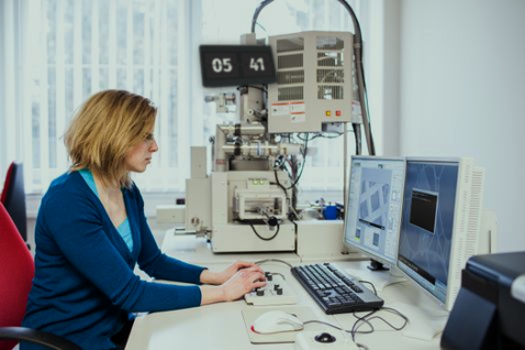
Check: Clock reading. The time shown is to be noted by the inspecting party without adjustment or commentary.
5:41
